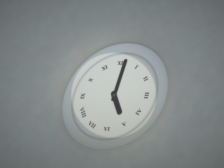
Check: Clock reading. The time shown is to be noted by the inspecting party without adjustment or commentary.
5:01
